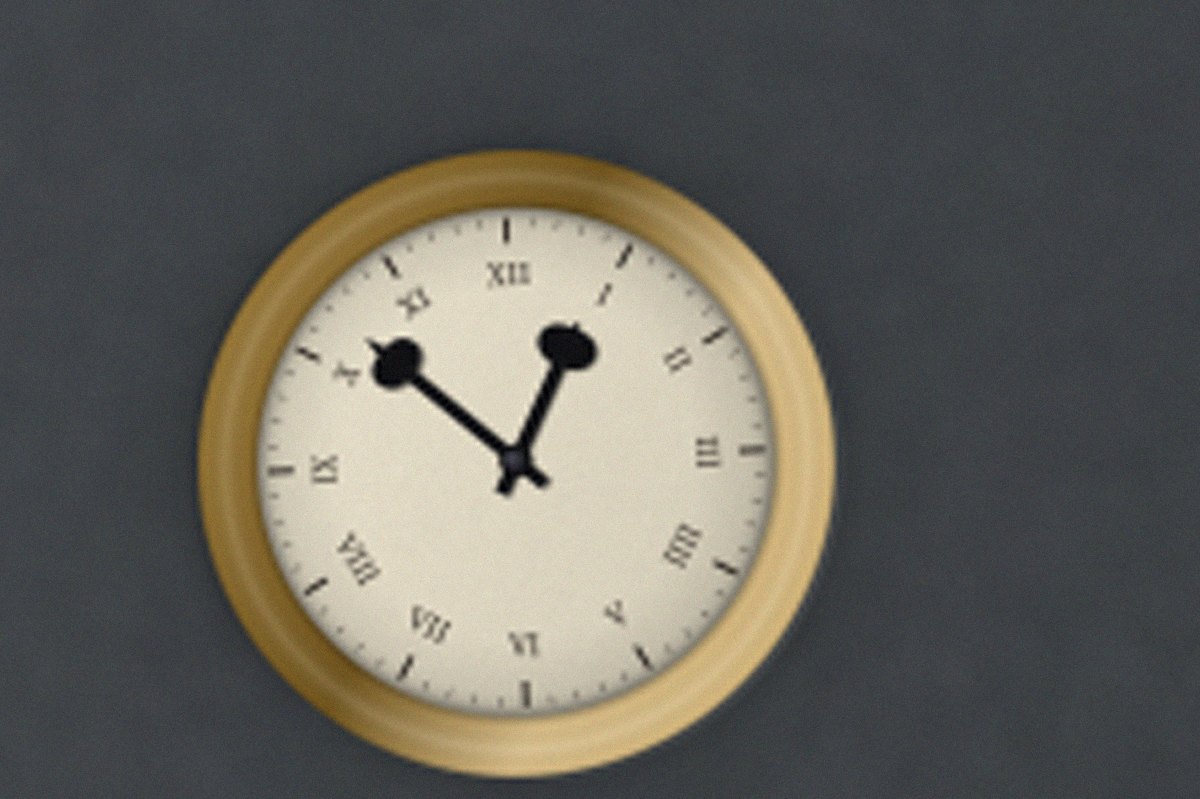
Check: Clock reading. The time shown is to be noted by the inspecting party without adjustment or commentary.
12:52
